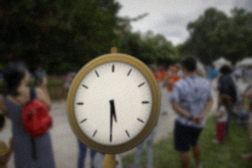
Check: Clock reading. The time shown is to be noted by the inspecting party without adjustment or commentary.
5:30
